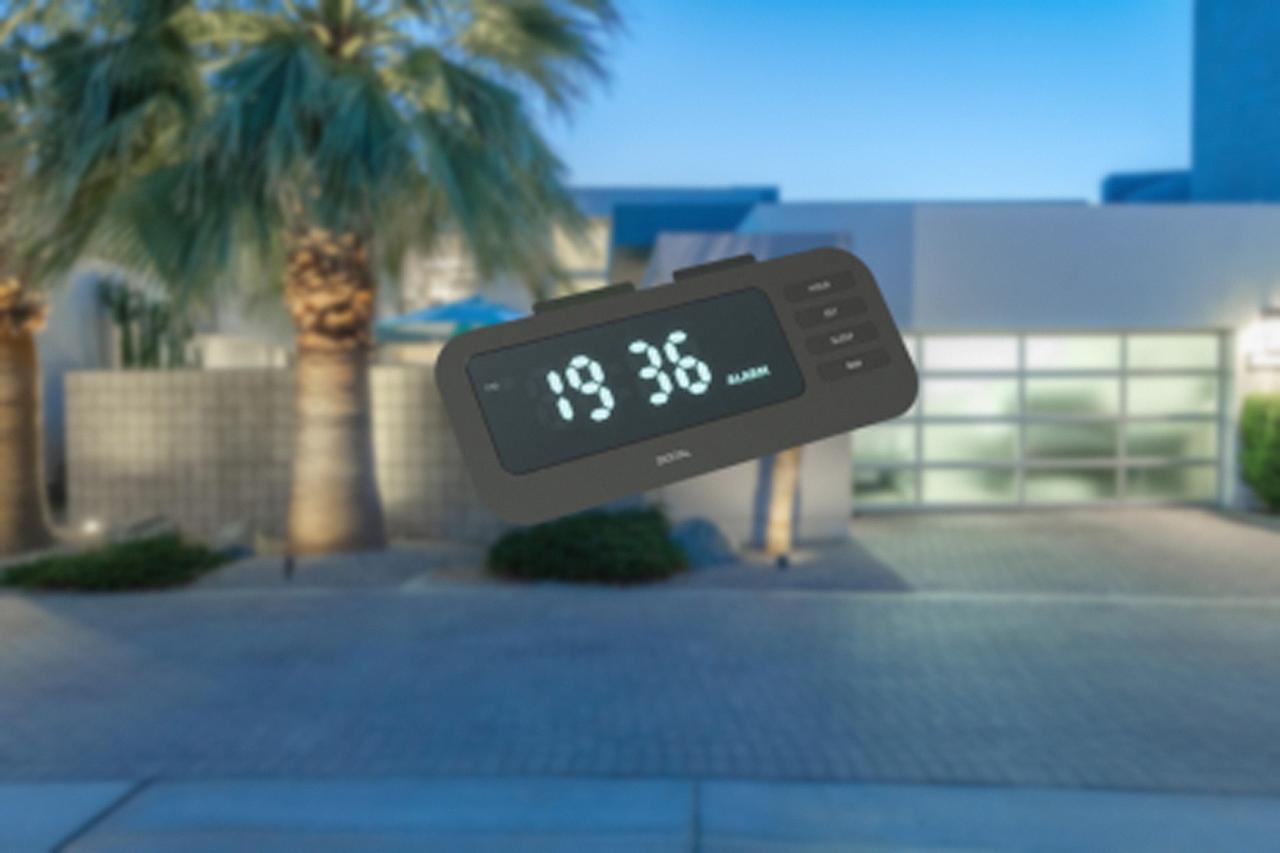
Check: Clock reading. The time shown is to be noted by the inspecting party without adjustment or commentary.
19:36
